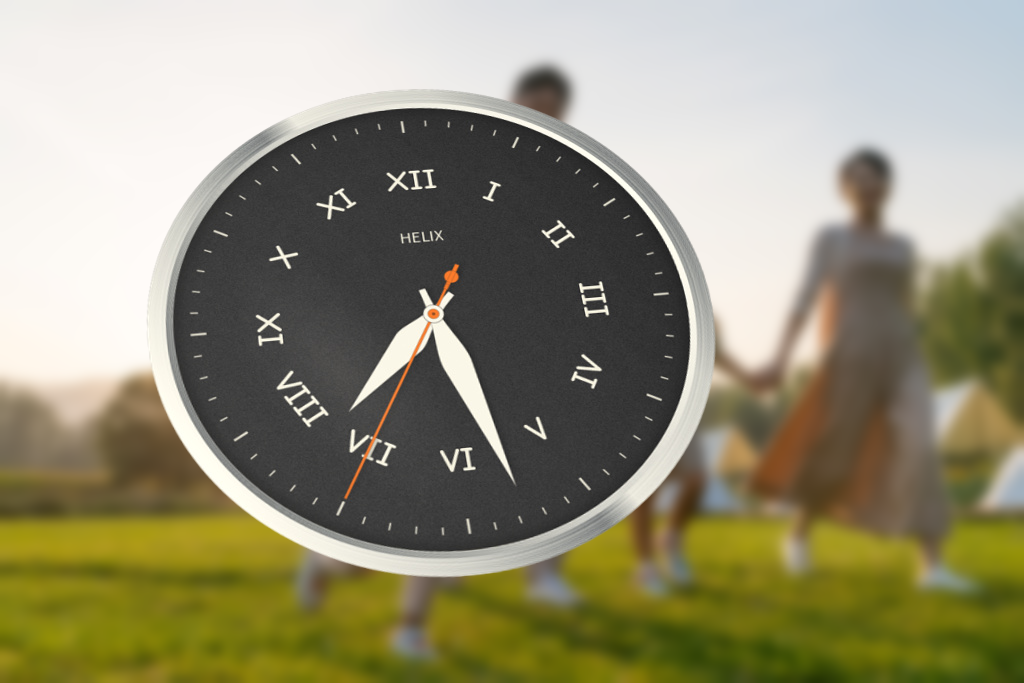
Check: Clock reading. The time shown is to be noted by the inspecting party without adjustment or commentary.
7:27:35
